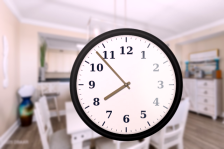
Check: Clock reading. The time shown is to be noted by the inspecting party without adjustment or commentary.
7:53
